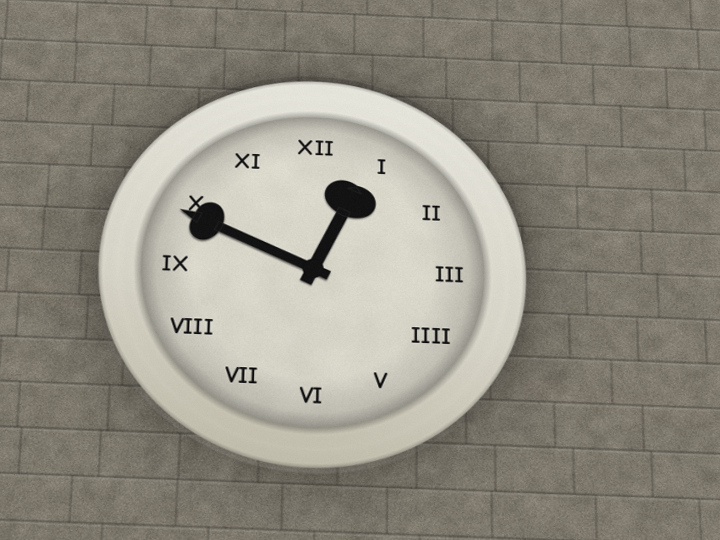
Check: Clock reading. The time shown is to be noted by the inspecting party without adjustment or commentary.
12:49
